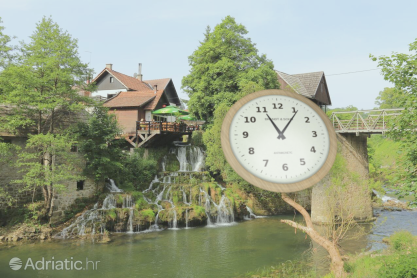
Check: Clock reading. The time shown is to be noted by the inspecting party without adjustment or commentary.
11:06
